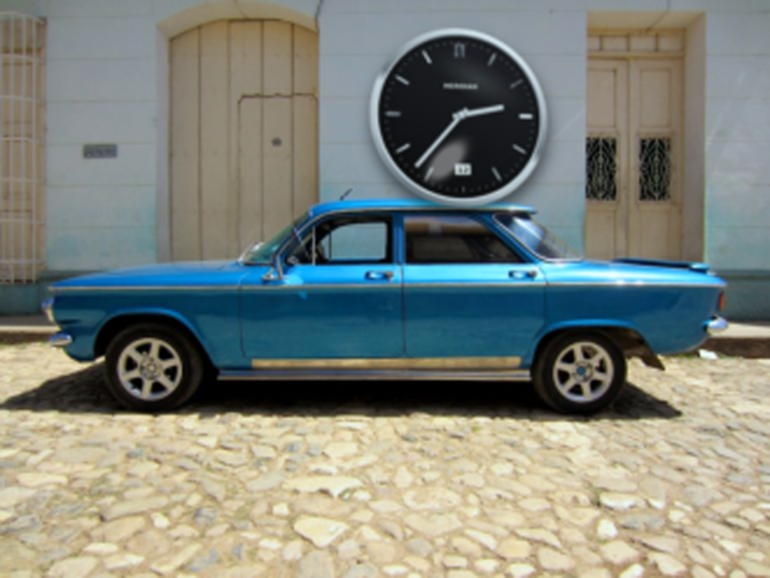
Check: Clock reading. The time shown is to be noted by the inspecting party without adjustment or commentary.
2:37
